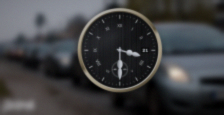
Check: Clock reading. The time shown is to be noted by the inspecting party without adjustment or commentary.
3:30
